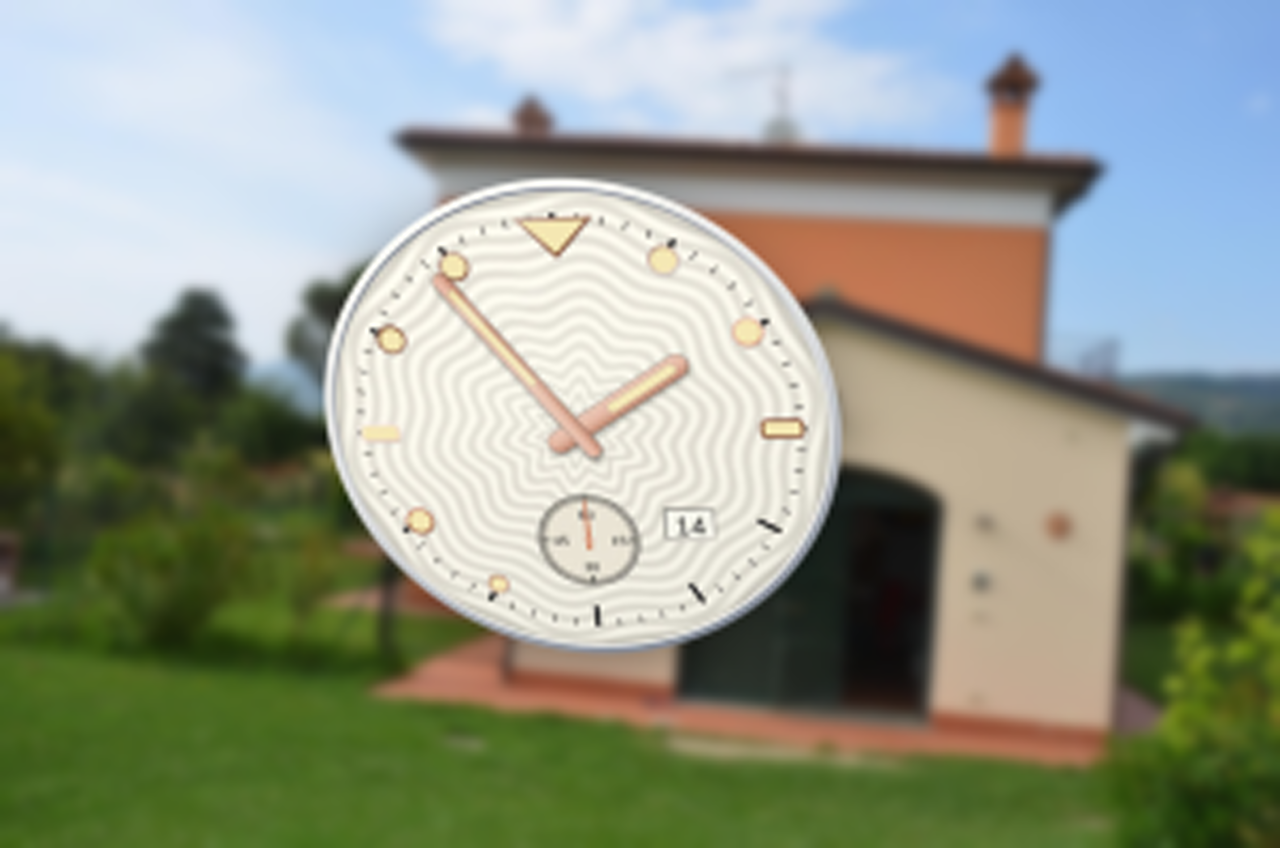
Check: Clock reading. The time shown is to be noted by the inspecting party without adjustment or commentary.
1:54
